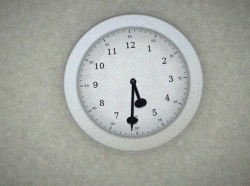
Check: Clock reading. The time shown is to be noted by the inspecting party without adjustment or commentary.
5:31
